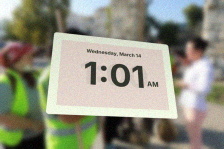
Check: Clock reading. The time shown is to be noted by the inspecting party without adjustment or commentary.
1:01
